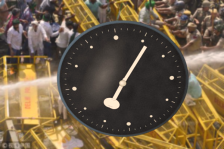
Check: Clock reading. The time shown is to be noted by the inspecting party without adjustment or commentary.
7:06
